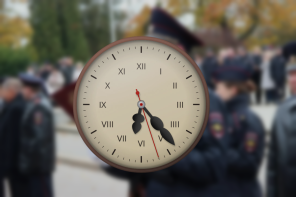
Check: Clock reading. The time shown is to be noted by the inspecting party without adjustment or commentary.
6:23:27
